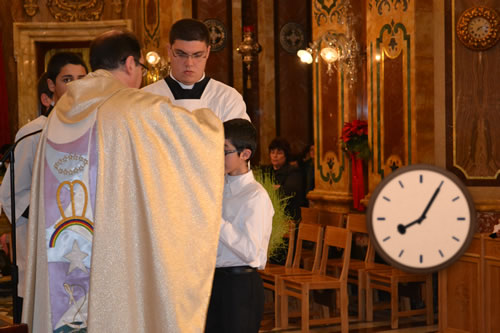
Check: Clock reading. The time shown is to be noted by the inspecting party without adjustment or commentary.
8:05
